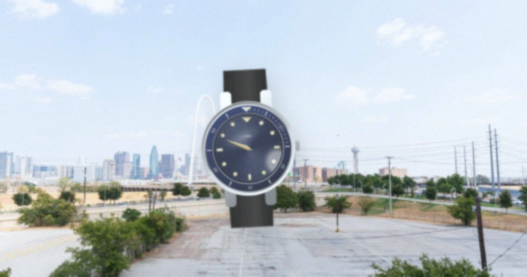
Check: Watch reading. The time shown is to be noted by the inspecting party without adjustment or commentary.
9:49
